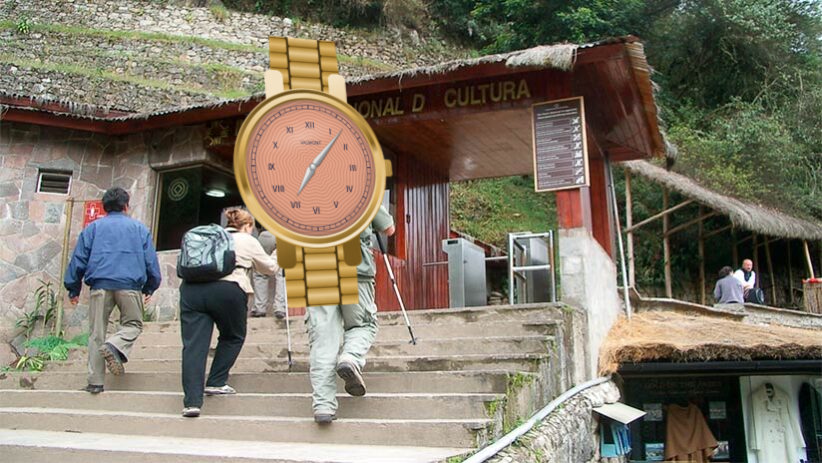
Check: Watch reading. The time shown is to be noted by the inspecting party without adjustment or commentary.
7:07
